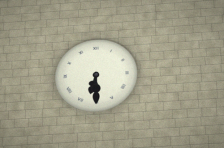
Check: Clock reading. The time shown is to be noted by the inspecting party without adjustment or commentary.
6:30
